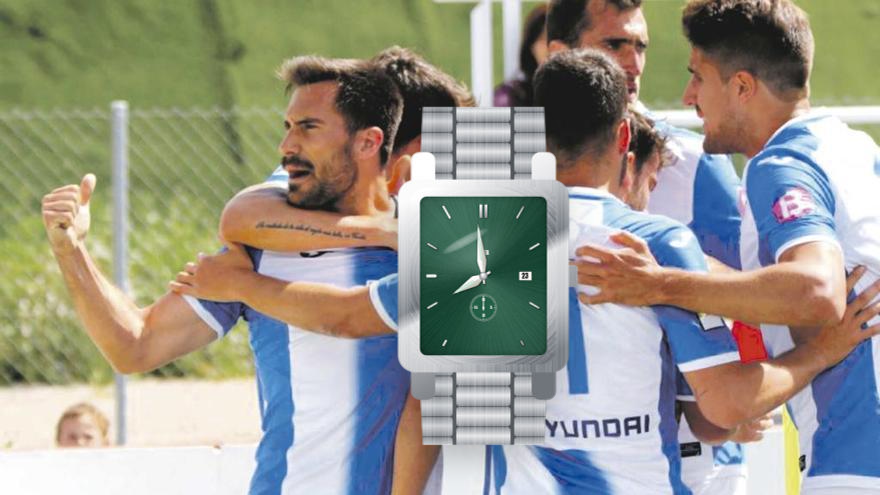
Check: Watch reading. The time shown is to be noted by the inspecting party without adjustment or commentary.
7:59
